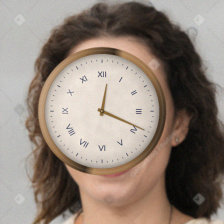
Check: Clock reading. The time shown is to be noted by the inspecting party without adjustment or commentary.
12:19
